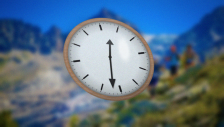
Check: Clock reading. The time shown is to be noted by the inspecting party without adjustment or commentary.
12:32
